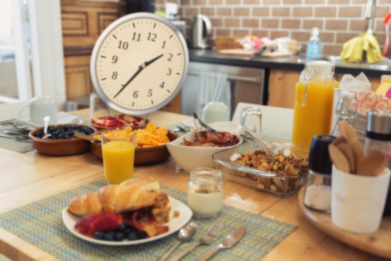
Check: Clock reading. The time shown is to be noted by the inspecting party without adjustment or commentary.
1:35
